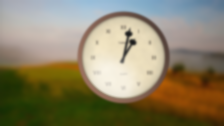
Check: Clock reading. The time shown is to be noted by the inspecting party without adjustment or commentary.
1:02
